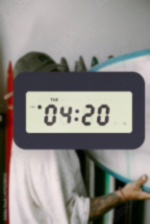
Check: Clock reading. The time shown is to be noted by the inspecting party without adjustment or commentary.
4:20
